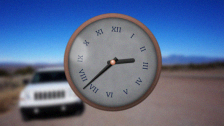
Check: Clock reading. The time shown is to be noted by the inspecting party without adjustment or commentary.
2:37
